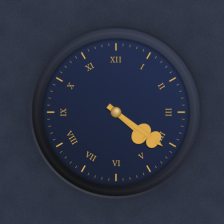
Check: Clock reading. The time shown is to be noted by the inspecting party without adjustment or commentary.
4:21
